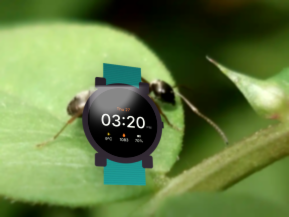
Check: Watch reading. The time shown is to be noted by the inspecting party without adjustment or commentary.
3:20
